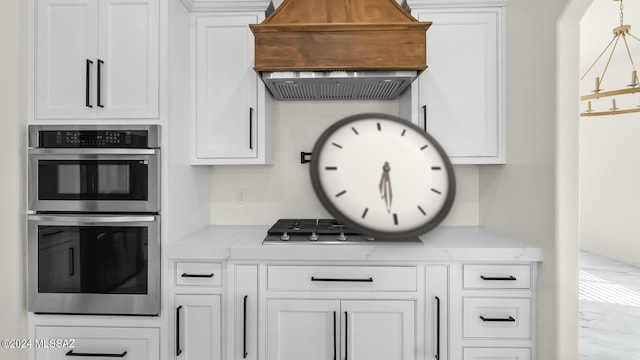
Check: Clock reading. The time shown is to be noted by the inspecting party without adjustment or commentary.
6:31
